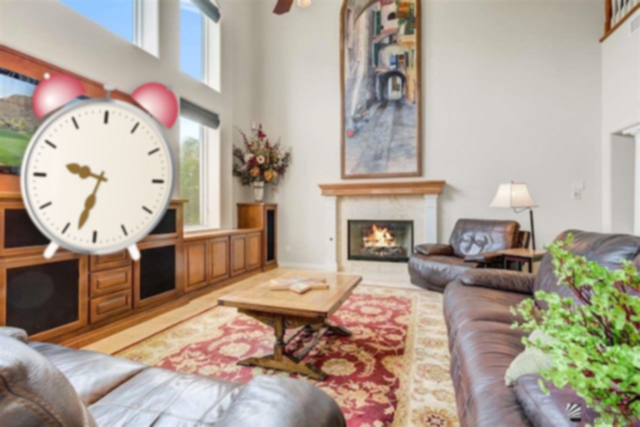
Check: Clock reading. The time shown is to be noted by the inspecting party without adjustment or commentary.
9:33
